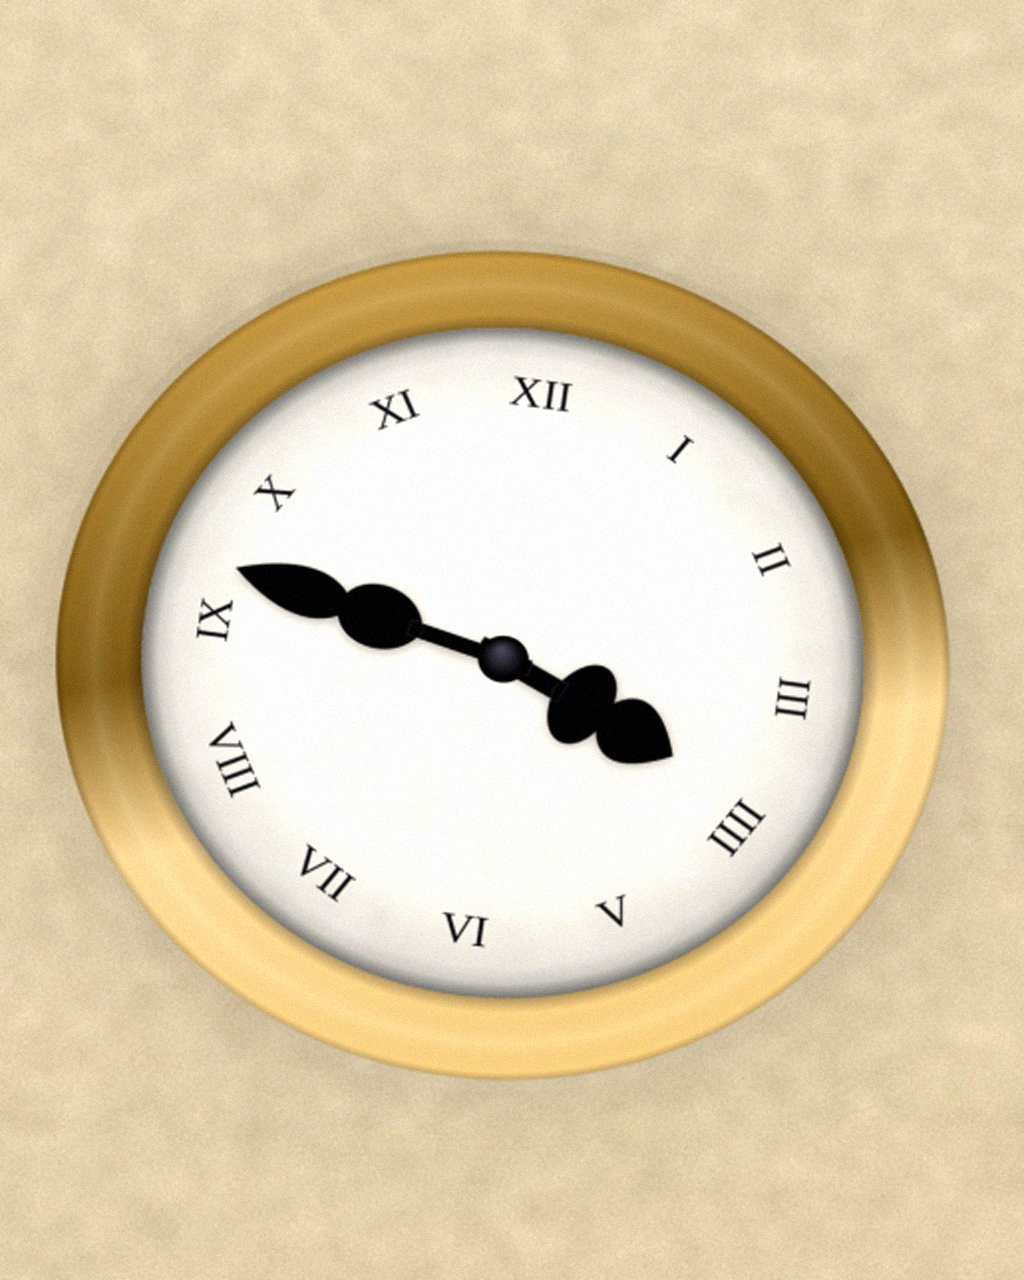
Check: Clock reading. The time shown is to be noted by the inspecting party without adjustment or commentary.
3:47
